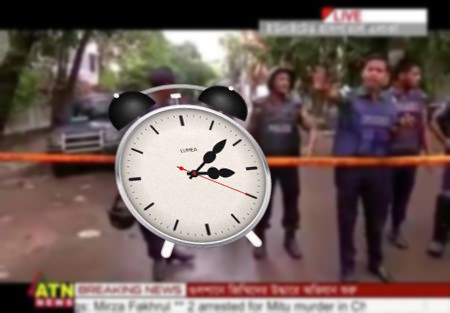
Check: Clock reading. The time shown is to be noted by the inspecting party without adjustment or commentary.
3:08:20
